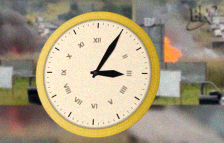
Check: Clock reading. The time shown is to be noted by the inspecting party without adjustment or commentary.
3:05
